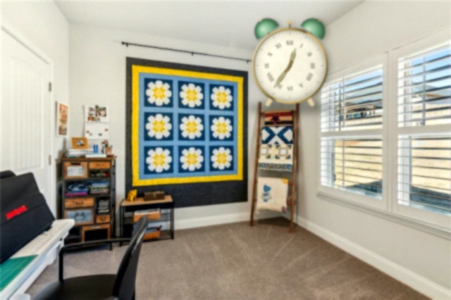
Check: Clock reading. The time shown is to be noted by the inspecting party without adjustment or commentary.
12:36
